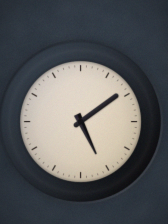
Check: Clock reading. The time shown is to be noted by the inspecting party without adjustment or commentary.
5:09
